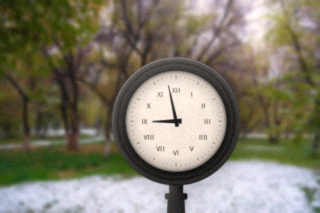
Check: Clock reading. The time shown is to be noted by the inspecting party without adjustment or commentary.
8:58
